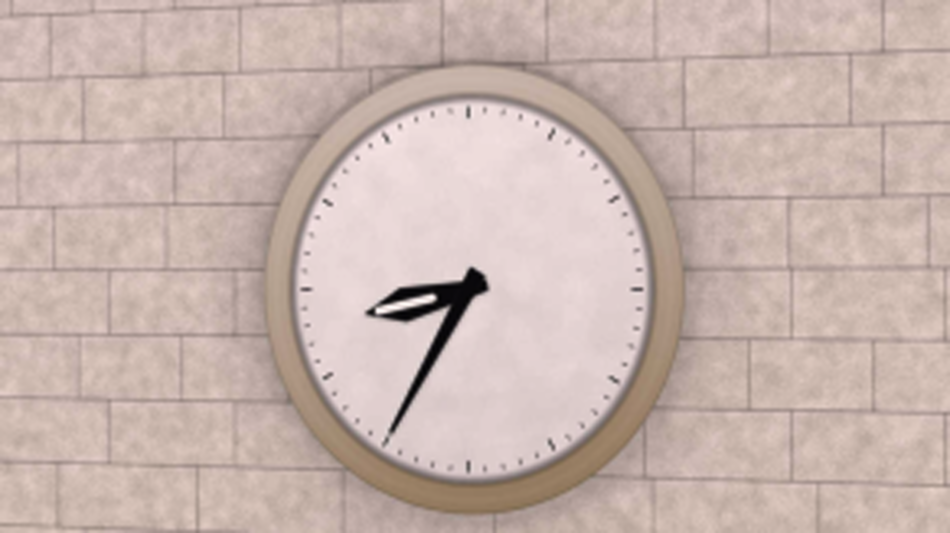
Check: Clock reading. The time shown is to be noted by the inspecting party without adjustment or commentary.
8:35
